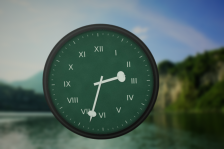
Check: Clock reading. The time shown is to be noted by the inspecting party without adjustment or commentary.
2:33
